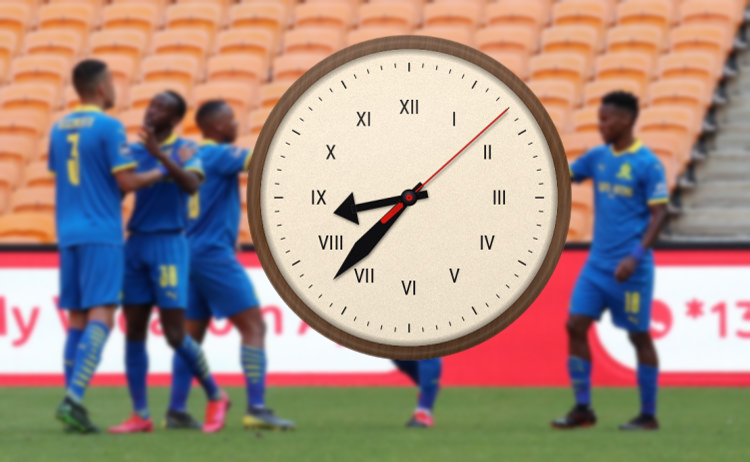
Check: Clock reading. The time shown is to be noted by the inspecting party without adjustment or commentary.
8:37:08
